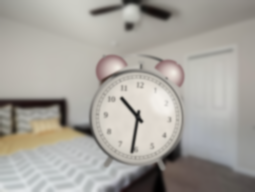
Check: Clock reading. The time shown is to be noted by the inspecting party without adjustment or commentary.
10:31
